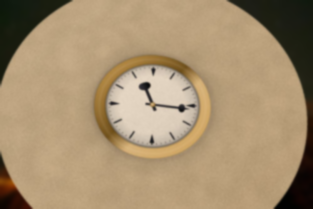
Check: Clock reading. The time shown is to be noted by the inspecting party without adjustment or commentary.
11:16
